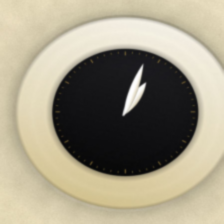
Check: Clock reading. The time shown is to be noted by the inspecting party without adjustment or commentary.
1:03
